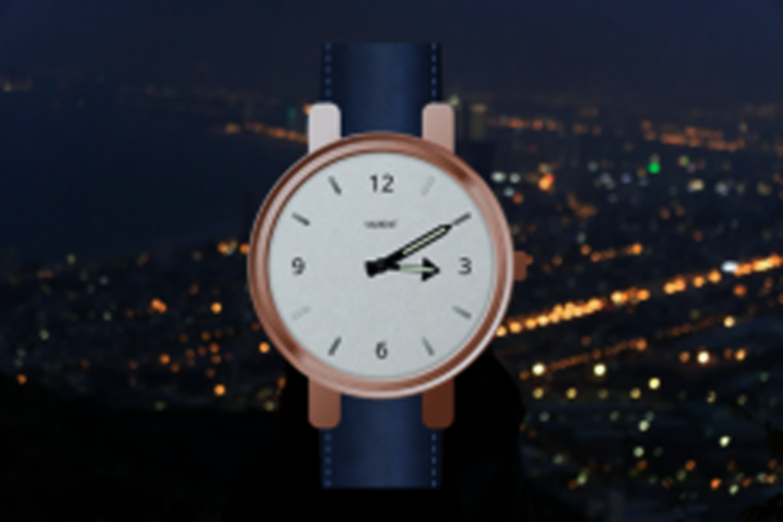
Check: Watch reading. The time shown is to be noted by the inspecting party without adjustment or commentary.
3:10
